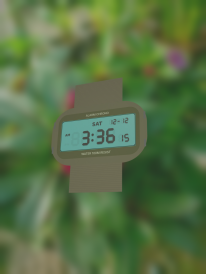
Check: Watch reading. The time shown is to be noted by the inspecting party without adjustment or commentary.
3:36:15
